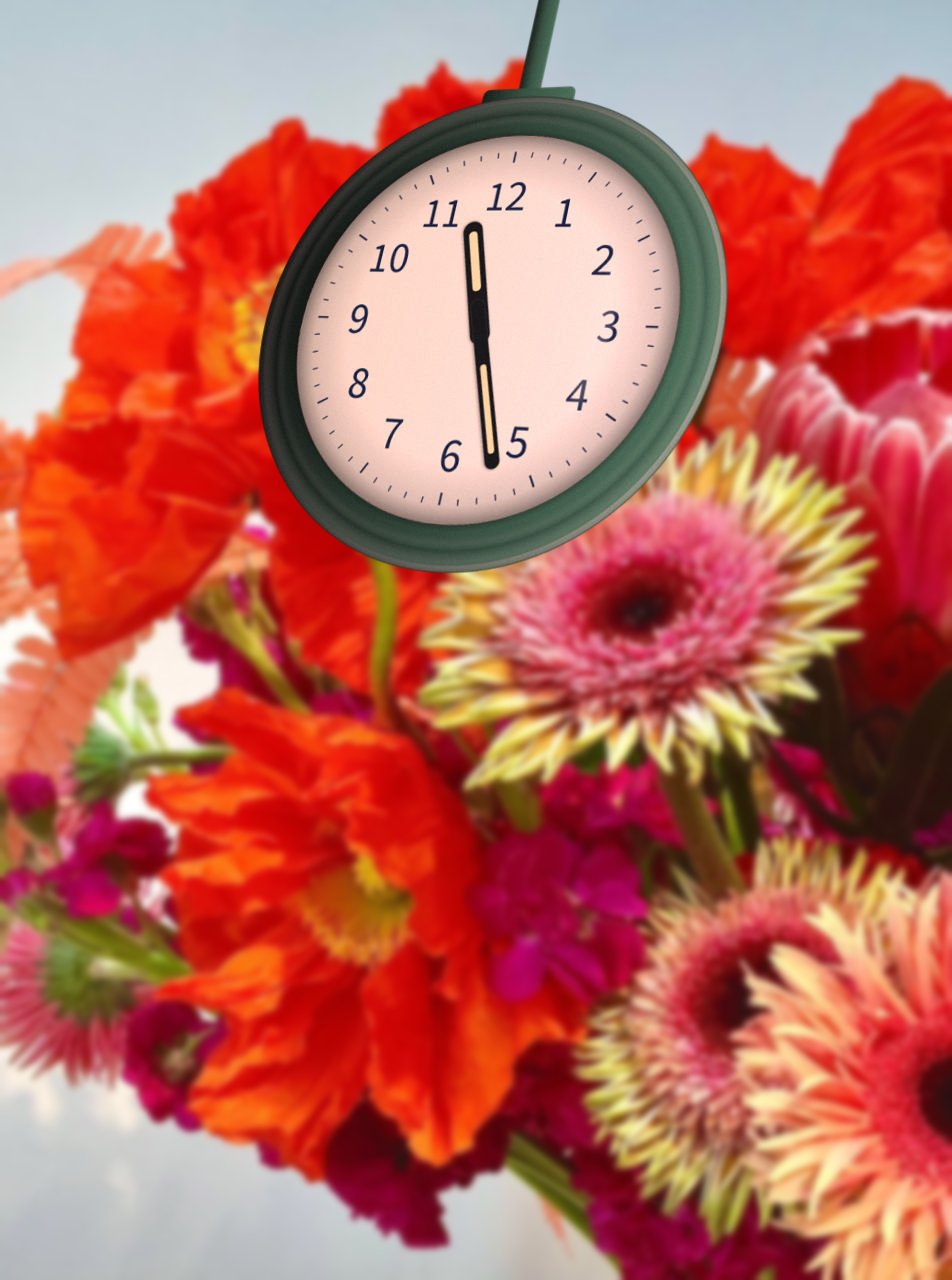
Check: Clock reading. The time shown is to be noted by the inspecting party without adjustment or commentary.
11:27
